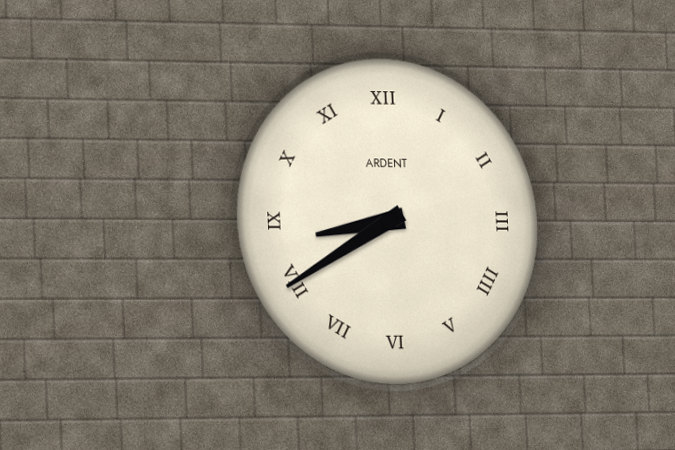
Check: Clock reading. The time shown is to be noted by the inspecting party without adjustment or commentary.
8:40
